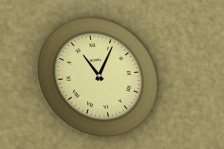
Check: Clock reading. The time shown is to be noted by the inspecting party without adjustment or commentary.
11:06
